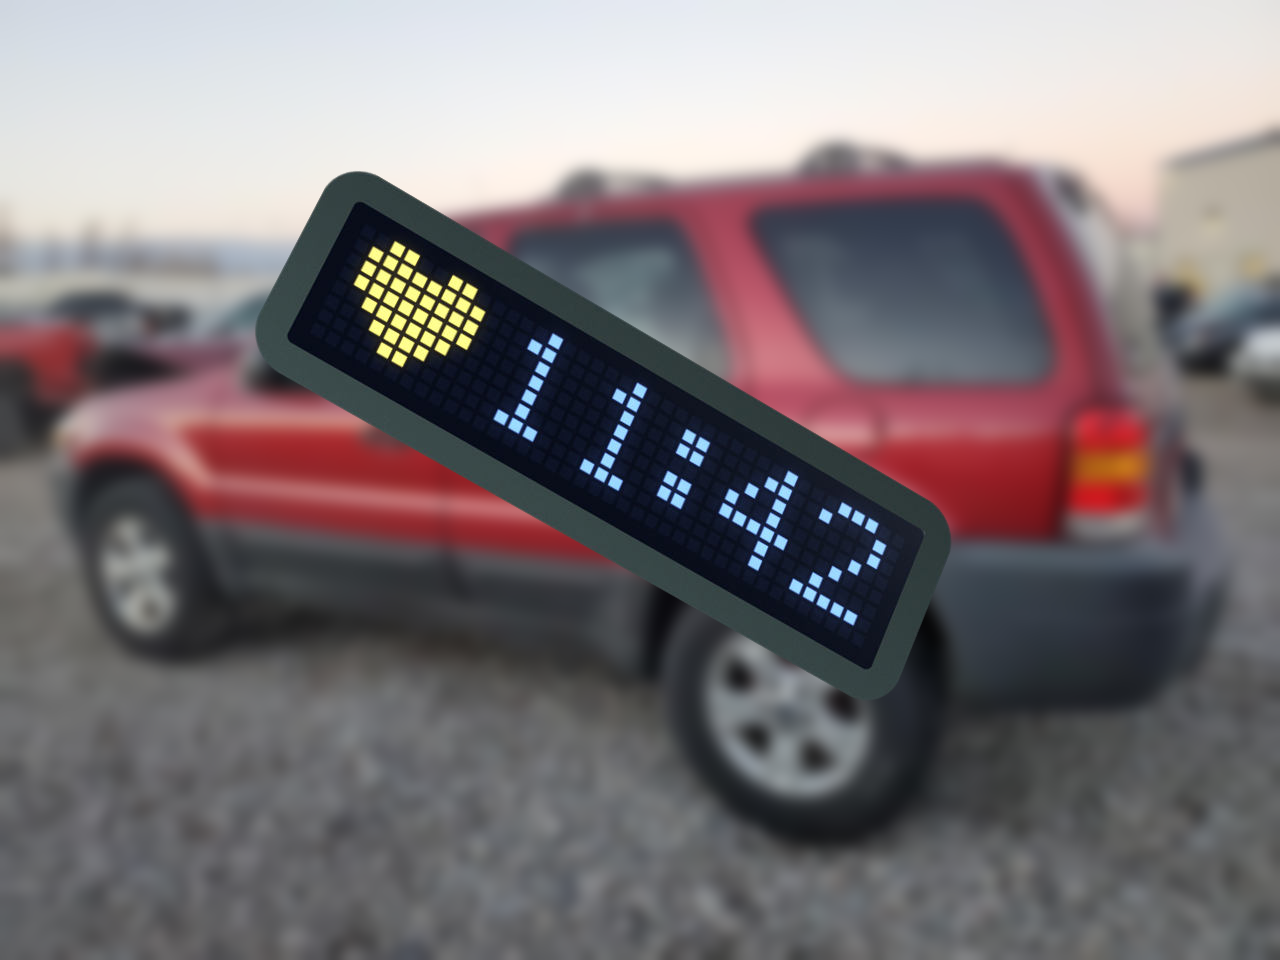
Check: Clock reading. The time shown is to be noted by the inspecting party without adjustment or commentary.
11:42
